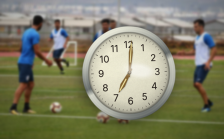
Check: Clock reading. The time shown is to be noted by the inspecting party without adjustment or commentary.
7:01
